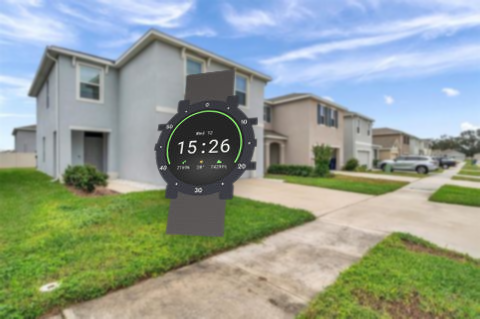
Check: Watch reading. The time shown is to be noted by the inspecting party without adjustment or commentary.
15:26
